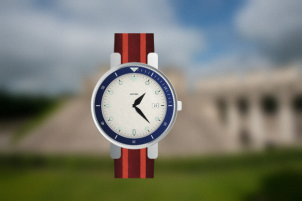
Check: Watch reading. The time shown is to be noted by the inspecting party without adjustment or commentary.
1:23
